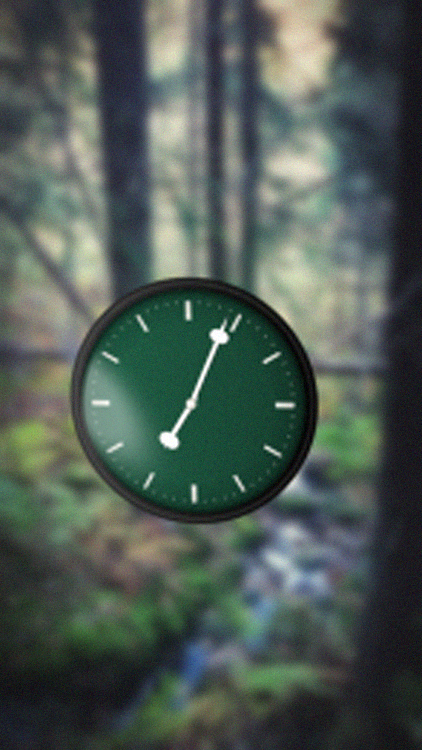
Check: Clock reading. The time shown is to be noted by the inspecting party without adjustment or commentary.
7:04
